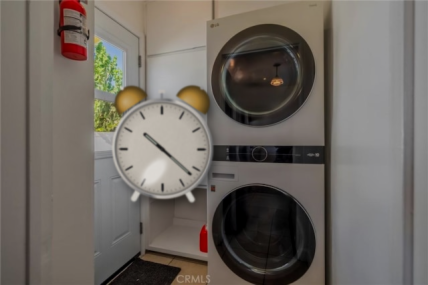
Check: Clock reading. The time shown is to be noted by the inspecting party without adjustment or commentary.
10:22
